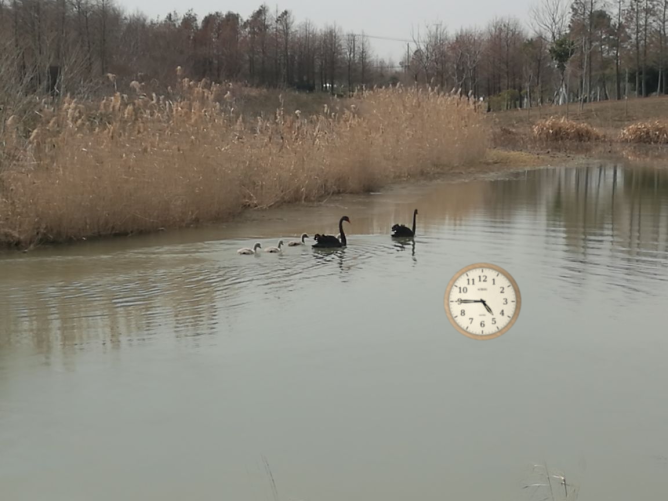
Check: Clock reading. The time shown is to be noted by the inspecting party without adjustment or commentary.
4:45
